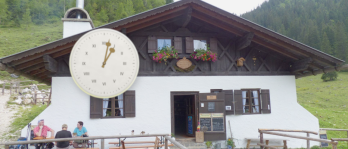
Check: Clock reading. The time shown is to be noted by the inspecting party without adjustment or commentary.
1:02
